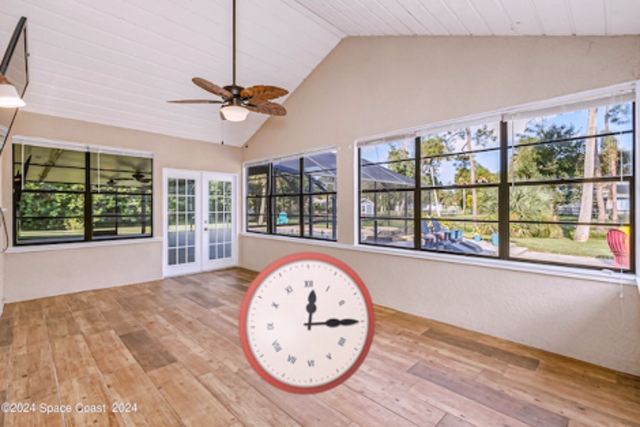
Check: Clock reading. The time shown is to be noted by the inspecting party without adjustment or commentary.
12:15
